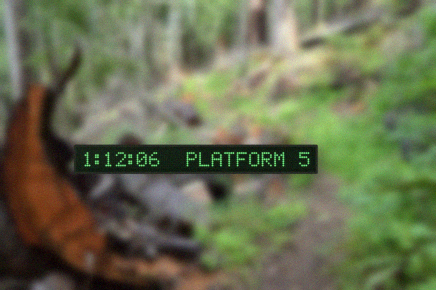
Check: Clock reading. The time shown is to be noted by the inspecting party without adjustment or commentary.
1:12:06
